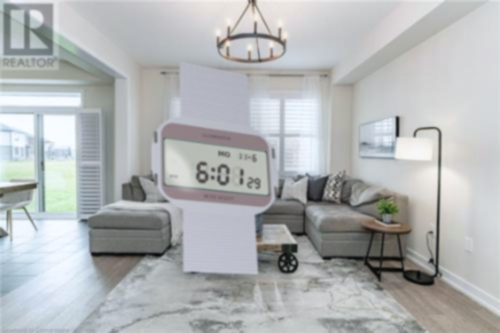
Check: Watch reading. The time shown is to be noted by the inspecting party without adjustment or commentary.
6:01
